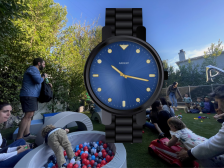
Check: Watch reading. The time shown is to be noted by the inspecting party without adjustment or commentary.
10:17
